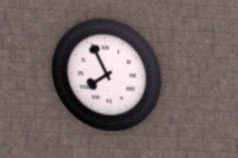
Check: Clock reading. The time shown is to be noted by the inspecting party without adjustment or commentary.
7:56
